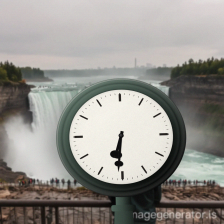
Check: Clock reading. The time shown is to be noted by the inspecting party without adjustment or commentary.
6:31
